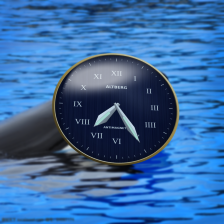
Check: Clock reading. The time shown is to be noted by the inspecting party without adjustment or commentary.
7:25
